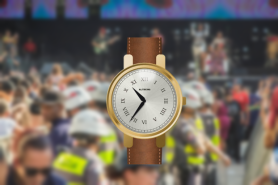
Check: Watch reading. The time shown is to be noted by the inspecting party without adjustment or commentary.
10:36
